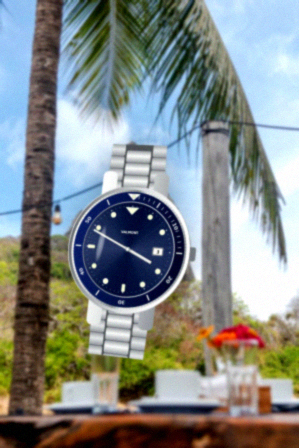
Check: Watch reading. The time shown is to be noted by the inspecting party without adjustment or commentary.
3:49
